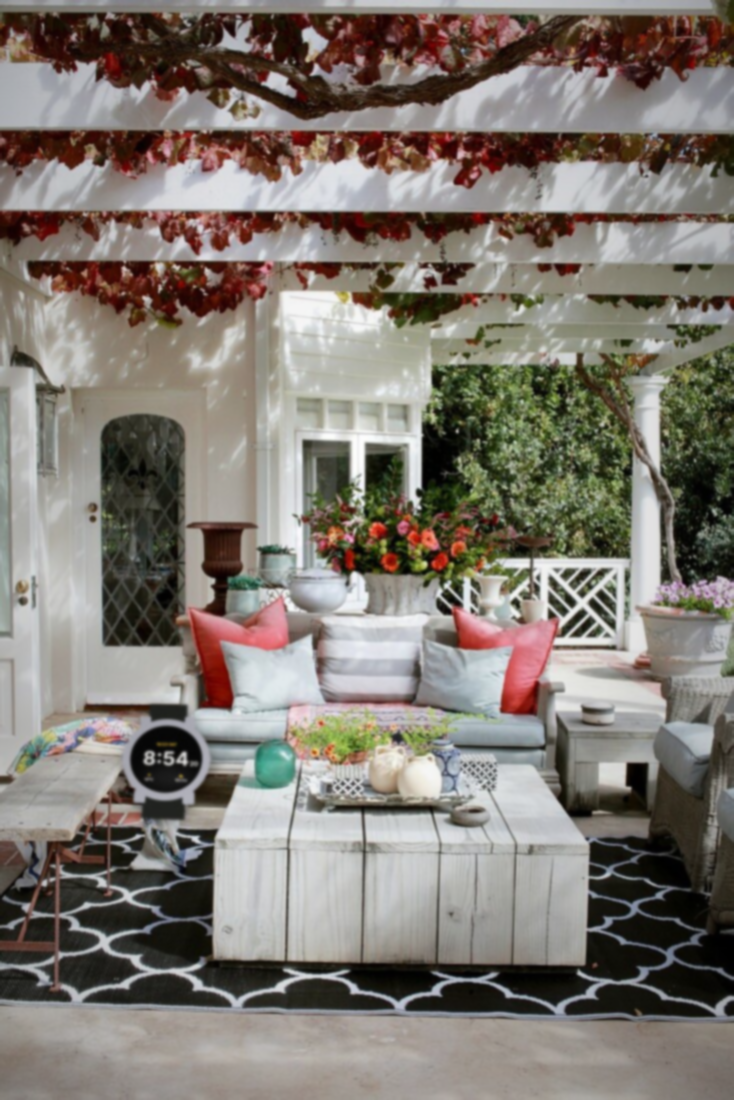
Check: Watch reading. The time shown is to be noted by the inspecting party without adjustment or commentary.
8:54
